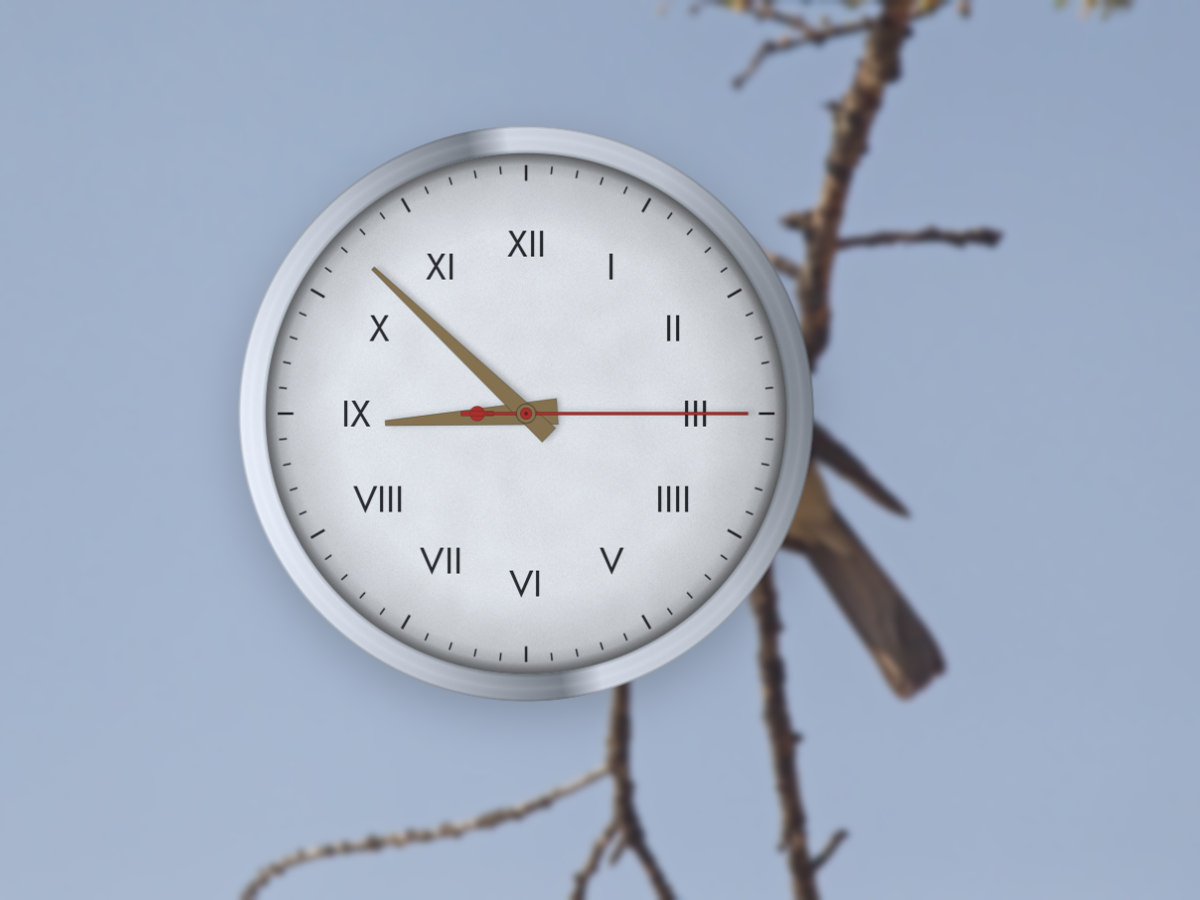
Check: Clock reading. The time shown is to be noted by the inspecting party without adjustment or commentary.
8:52:15
